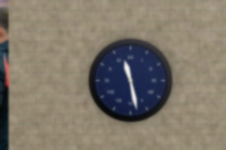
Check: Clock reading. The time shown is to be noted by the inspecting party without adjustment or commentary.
11:28
